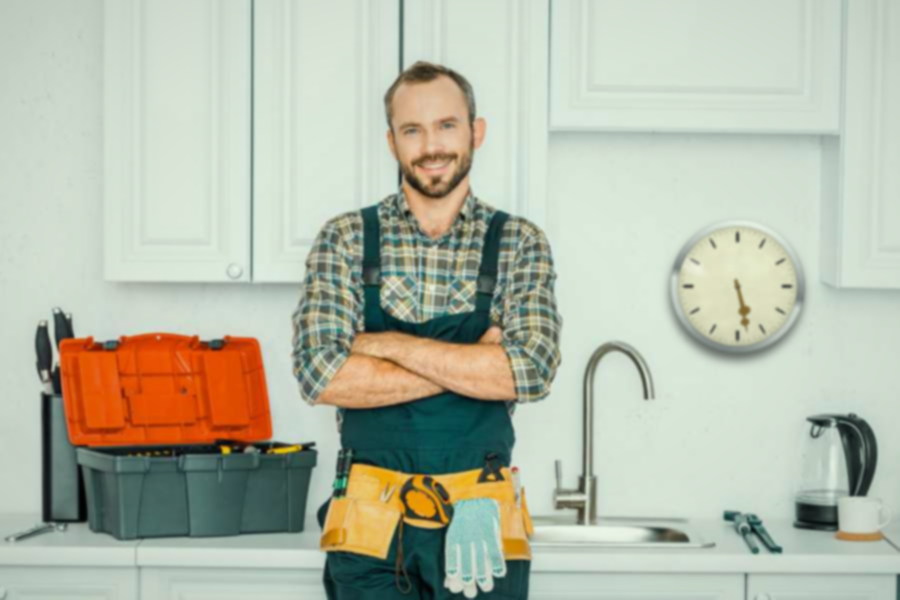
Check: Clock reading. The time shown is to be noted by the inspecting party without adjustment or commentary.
5:28
